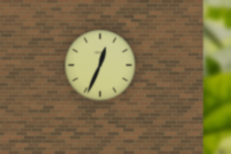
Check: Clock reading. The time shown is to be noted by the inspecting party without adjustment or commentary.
12:34
